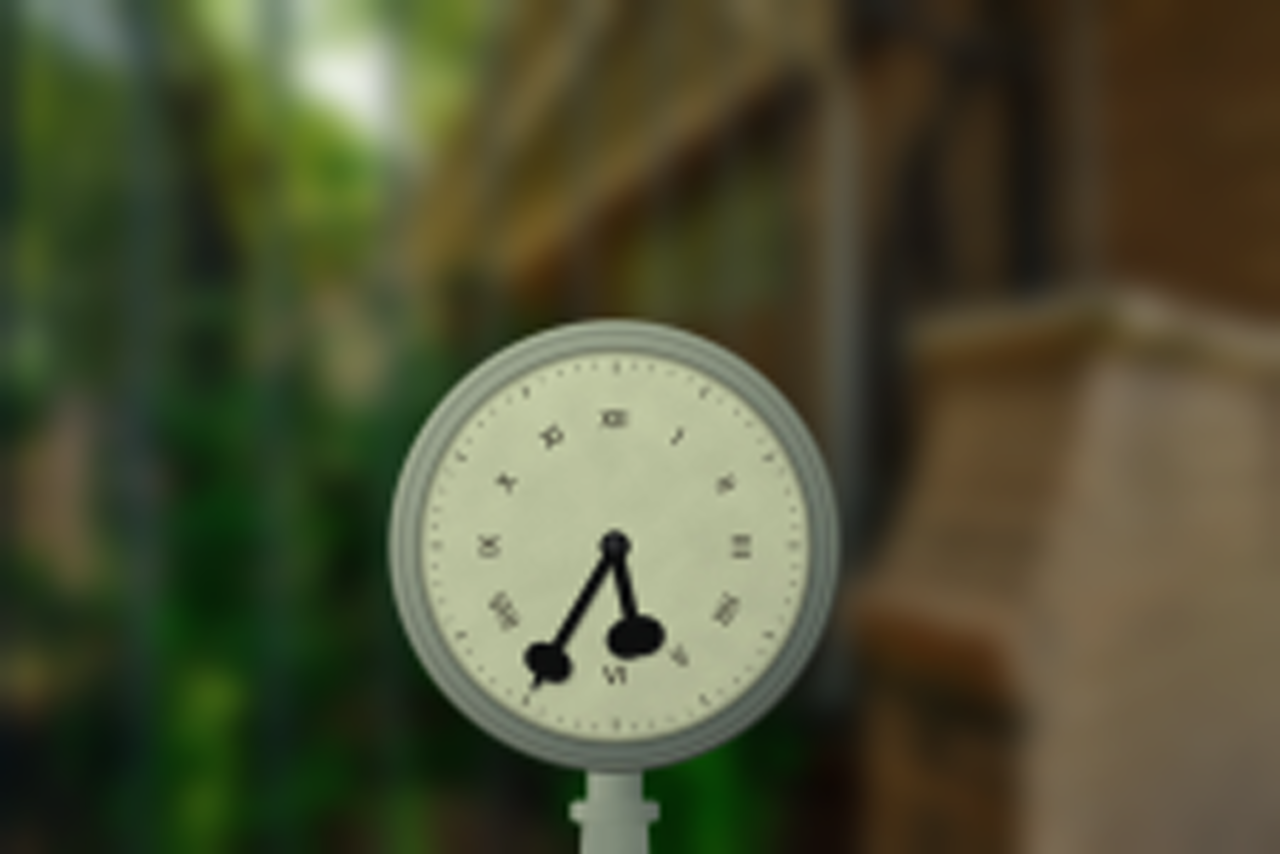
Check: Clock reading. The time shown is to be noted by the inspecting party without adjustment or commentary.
5:35
